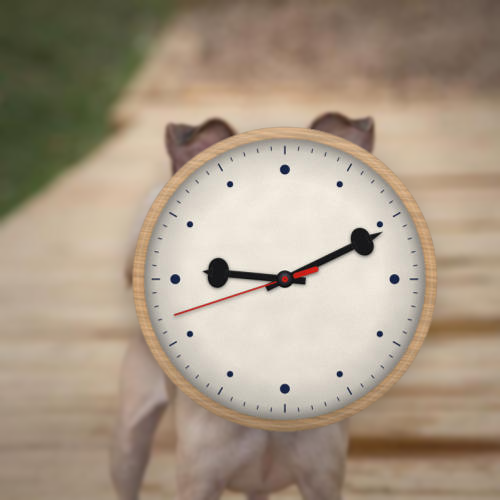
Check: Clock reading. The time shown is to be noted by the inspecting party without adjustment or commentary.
9:10:42
